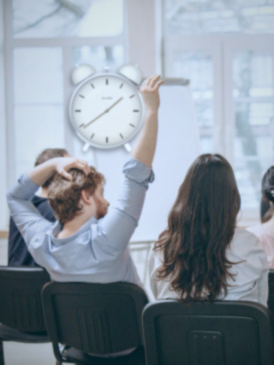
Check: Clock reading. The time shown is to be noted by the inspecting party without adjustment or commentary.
1:39
